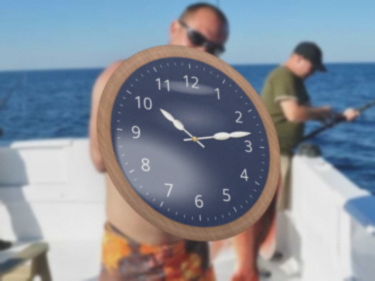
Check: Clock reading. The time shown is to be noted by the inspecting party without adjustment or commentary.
10:13
